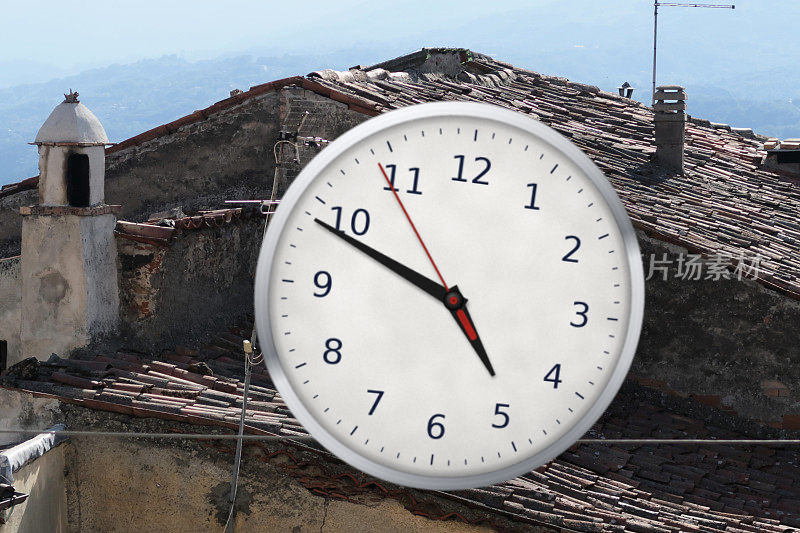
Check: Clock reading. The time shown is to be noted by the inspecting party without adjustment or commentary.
4:48:54
